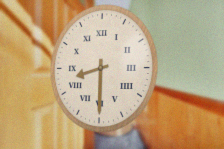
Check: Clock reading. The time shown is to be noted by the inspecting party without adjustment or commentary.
8:30
